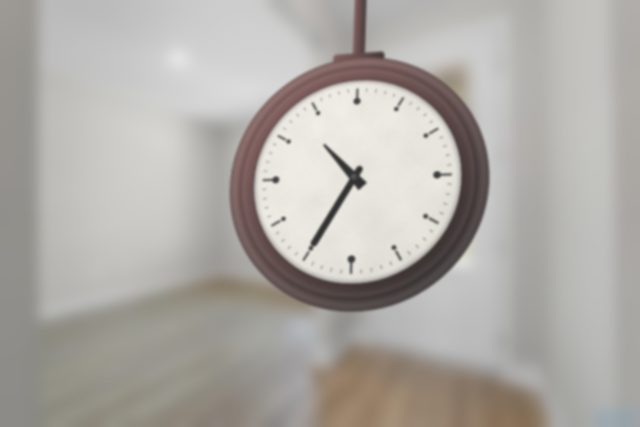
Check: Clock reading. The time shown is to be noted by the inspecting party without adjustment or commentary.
10:35
